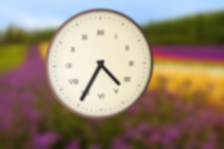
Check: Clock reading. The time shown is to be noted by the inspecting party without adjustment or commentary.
4:35
